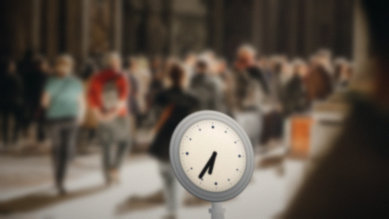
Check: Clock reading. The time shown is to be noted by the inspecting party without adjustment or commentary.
6:36
